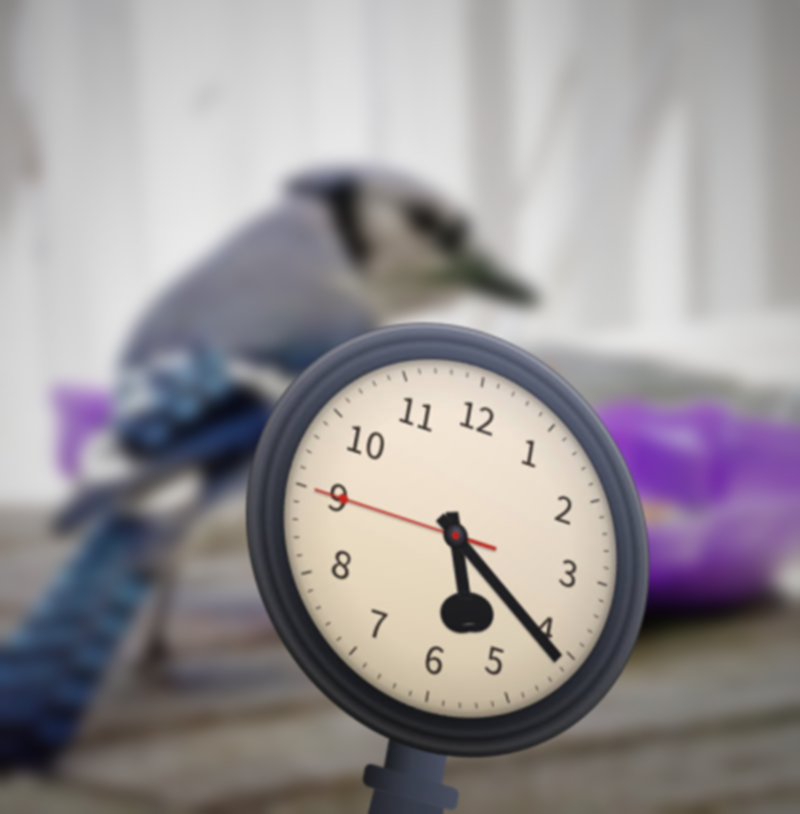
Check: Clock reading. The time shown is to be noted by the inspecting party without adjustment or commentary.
5:20:45
